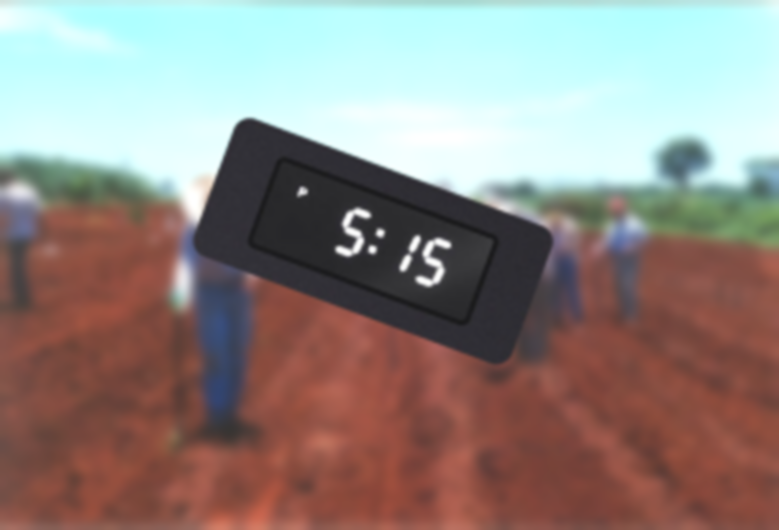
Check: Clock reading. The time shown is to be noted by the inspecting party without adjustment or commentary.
5:15
